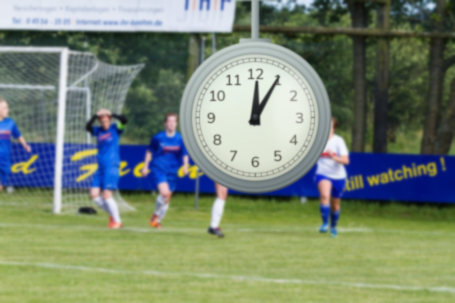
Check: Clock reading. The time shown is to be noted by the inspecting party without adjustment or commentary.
12:05
